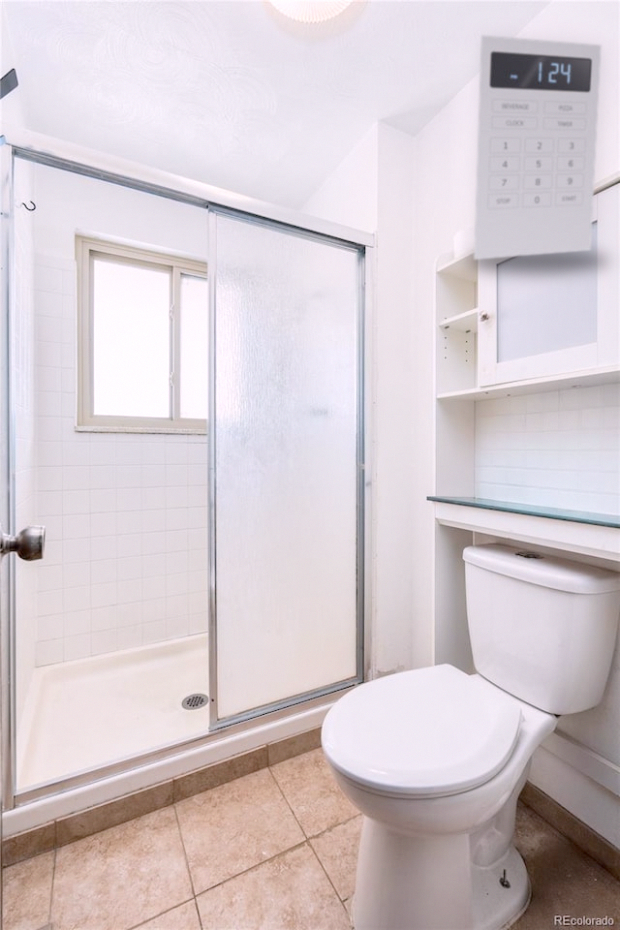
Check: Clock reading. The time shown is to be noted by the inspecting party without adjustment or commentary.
1:24
